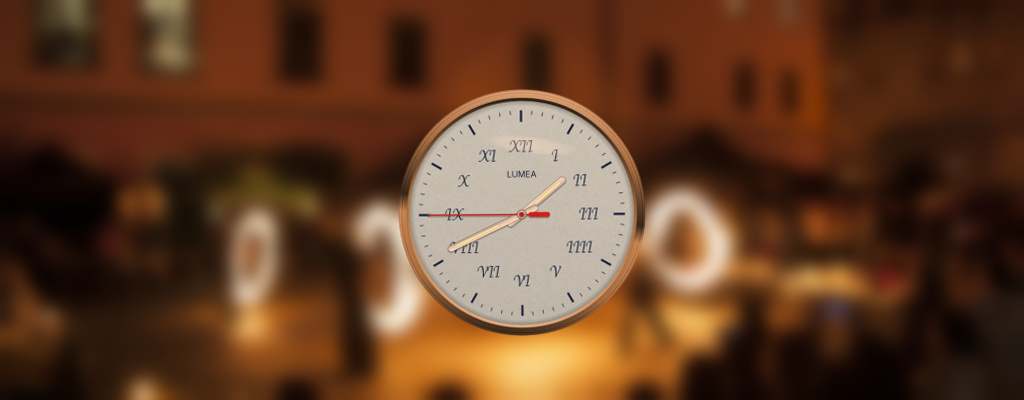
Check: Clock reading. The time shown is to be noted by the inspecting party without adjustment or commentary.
1:40:45
